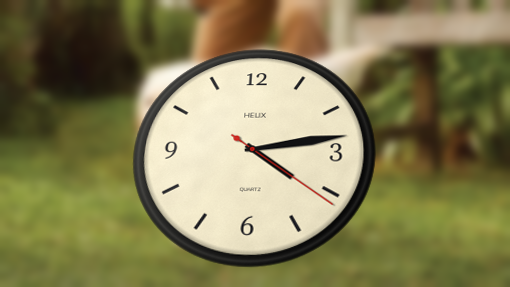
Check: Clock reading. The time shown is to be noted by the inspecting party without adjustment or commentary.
4:13:21
